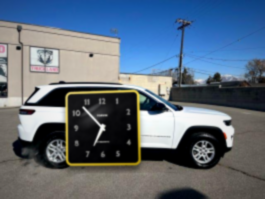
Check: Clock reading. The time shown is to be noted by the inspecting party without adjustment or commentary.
6:53
